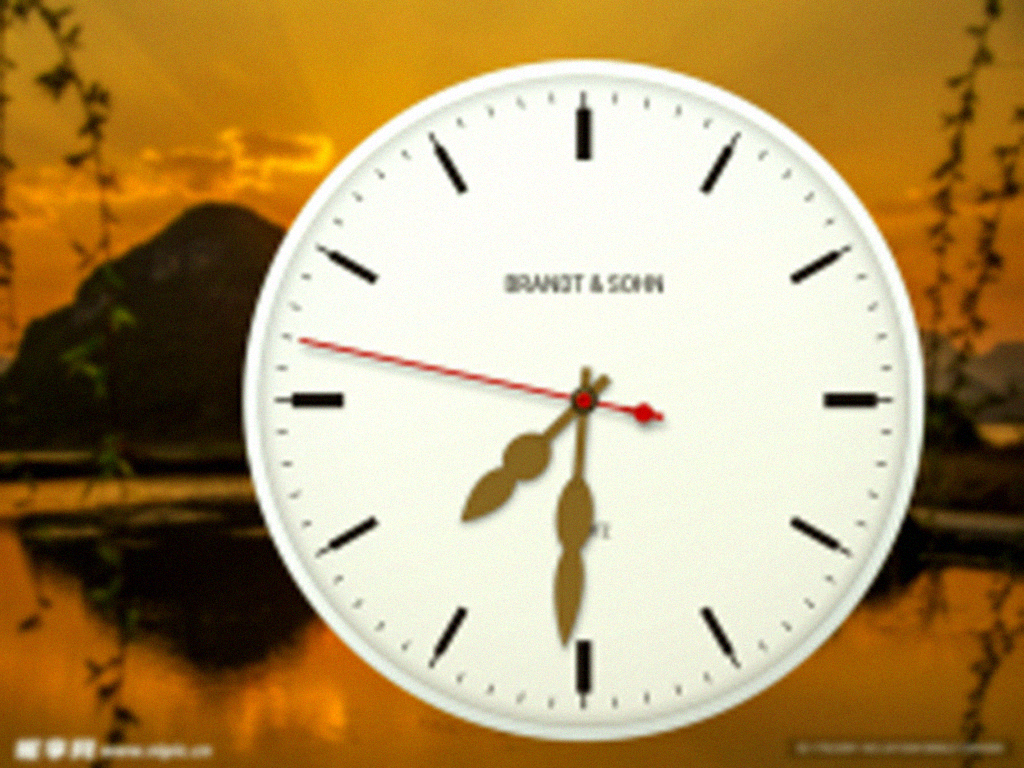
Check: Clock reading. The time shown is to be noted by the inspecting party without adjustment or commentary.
7:30:47
